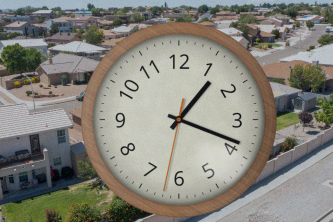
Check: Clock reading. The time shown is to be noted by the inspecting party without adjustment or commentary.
1:18:32
